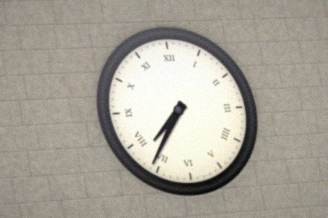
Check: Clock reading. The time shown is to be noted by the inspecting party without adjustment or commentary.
7:36
